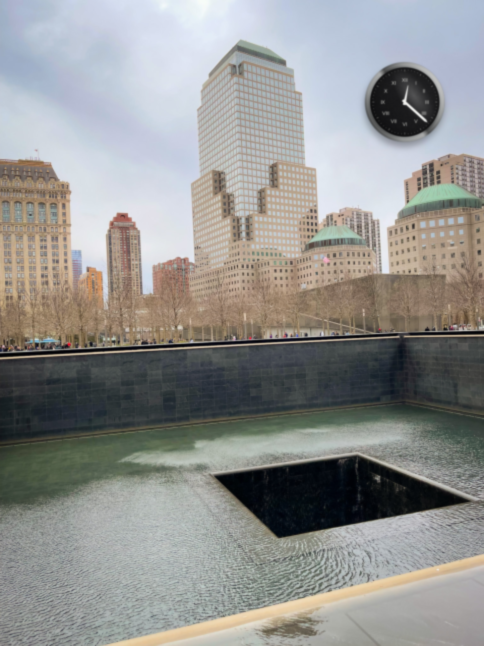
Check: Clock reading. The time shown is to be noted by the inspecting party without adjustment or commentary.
12:22
